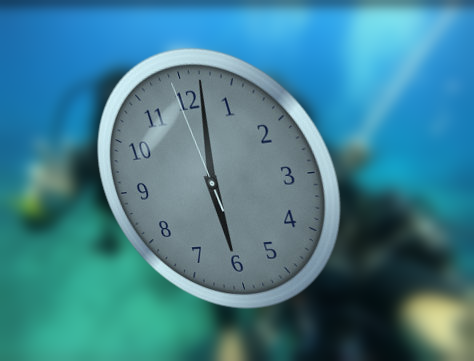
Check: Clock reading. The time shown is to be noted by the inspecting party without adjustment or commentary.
6:01:59
